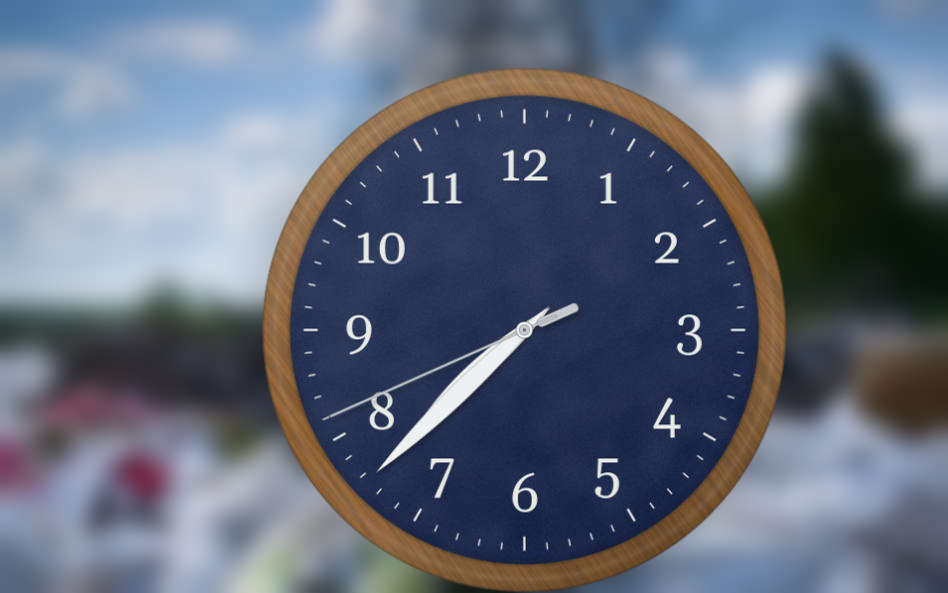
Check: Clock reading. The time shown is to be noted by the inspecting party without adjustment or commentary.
7:37:41
